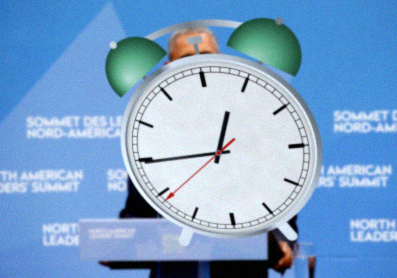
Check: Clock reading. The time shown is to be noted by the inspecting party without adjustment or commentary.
12:44:39
